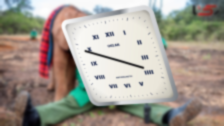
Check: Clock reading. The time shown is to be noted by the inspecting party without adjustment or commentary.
3:49
